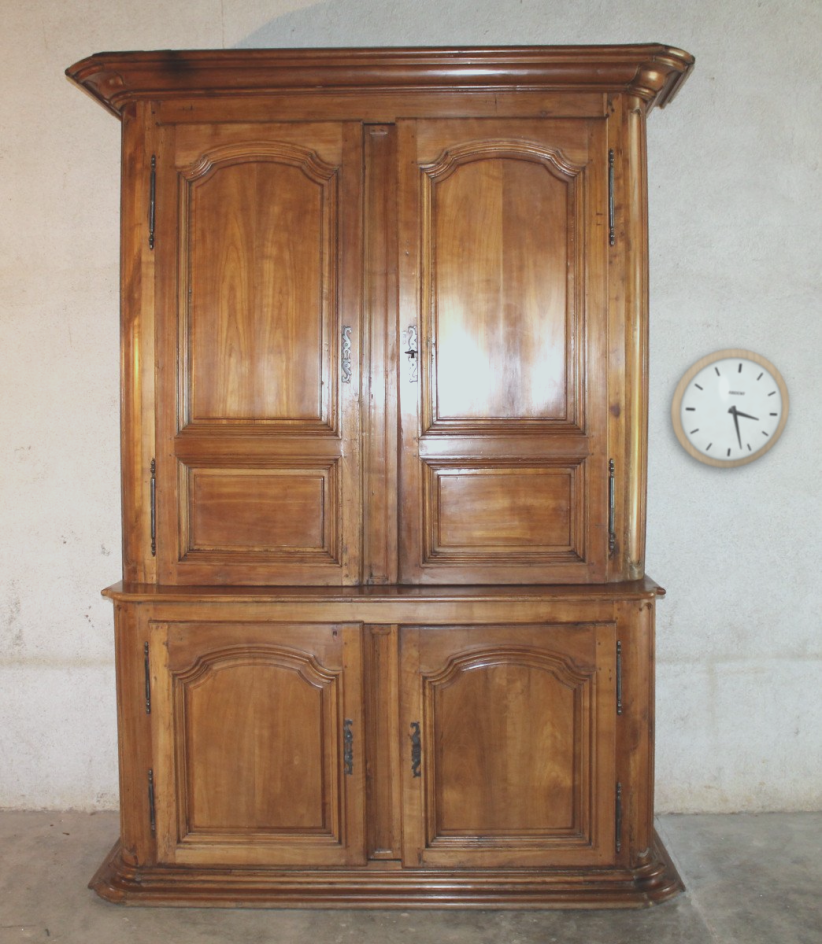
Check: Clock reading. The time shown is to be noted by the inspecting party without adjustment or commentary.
3:27
